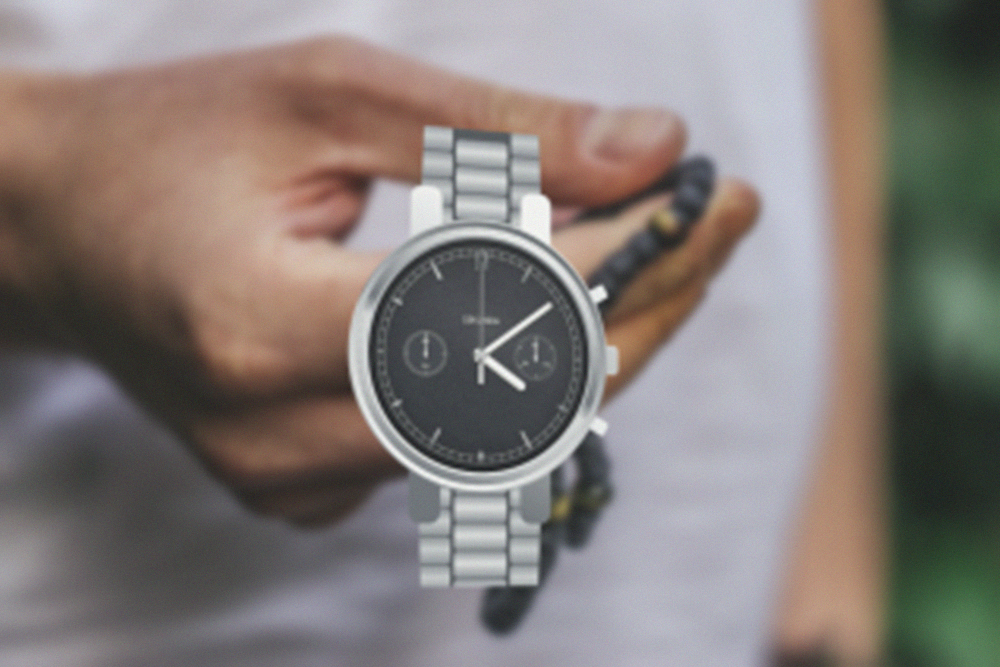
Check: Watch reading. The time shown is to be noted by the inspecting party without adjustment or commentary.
4:09
